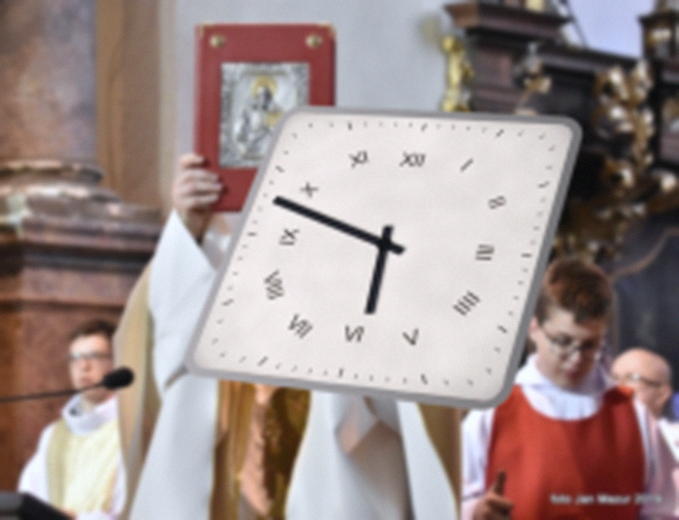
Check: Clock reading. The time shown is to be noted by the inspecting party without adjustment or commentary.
5:48
